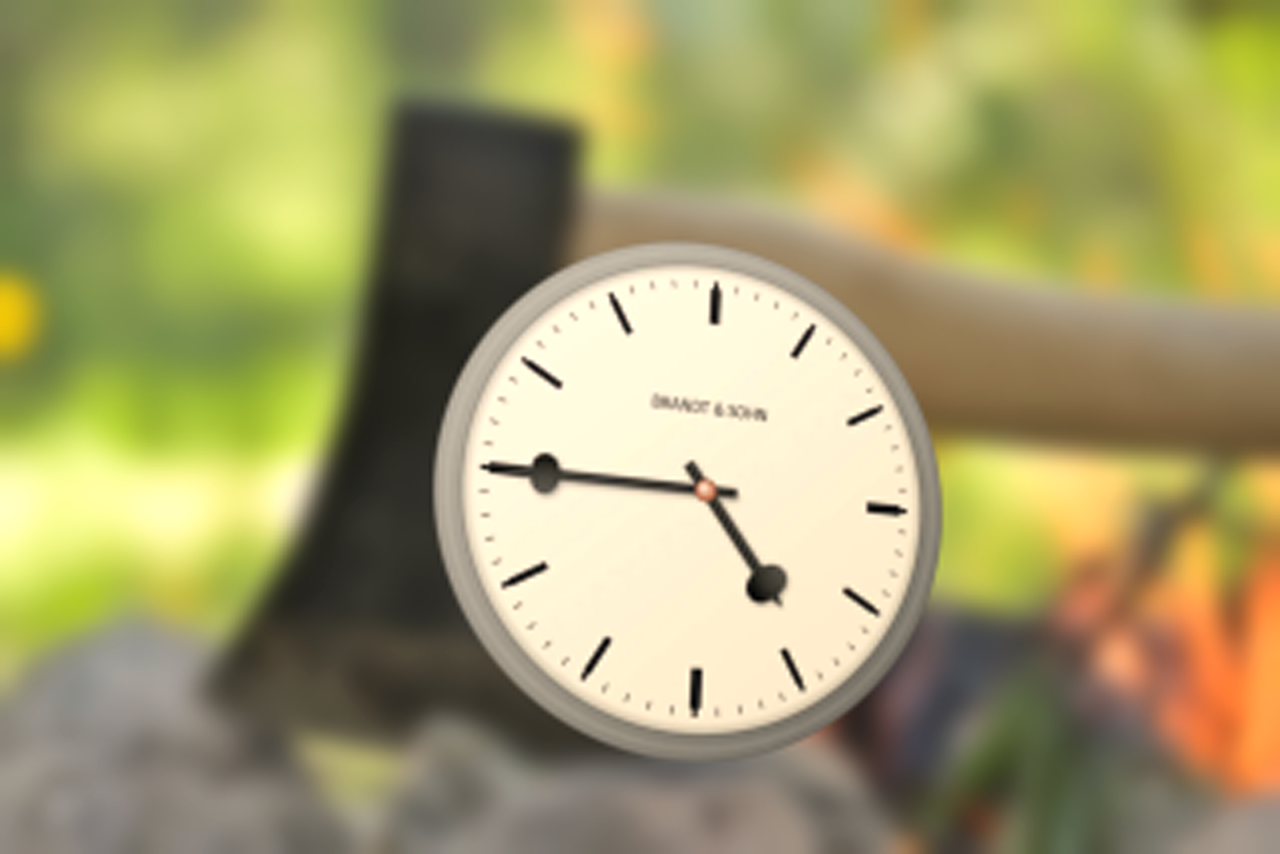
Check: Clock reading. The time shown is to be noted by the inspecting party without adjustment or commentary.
4:45
